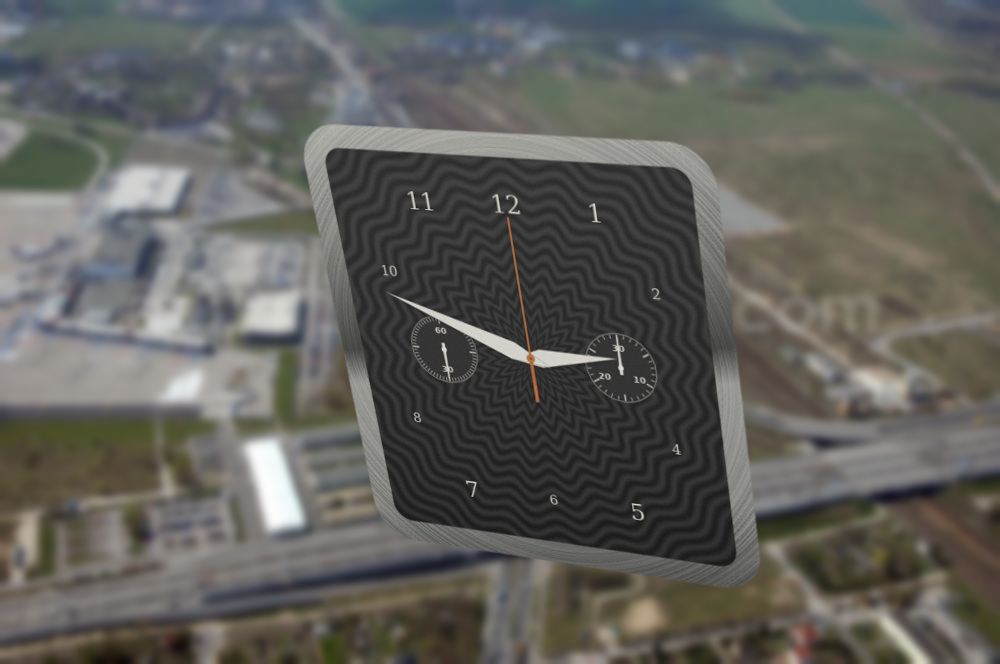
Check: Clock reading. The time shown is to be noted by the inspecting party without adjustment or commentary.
2:48:30
